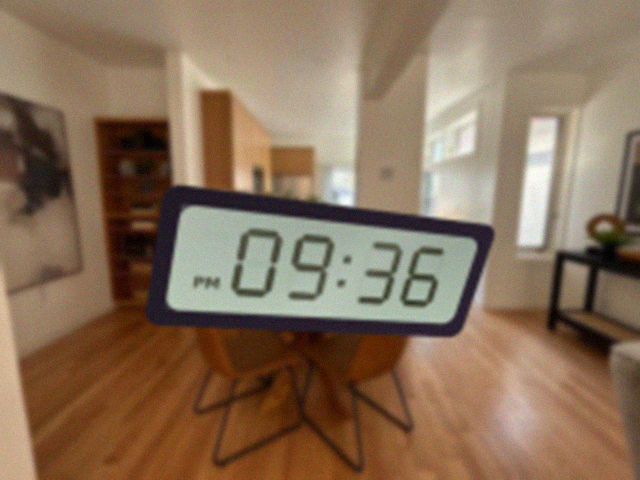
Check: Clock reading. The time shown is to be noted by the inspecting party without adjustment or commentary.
9:36
